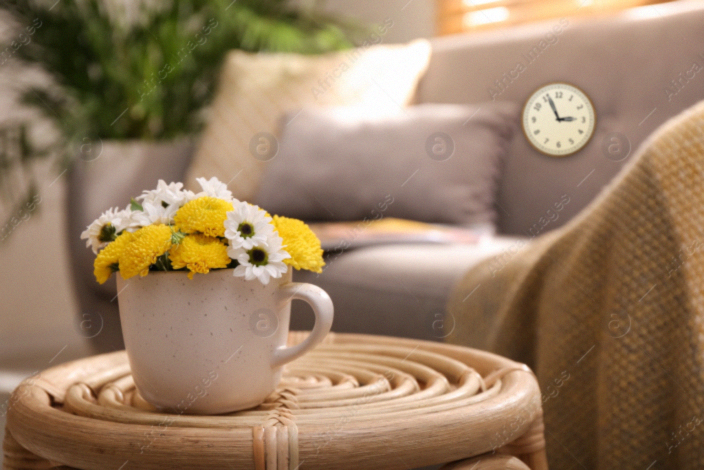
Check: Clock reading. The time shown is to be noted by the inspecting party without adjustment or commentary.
2:56
